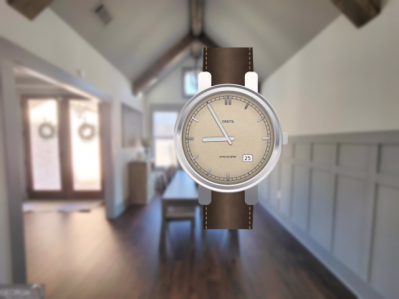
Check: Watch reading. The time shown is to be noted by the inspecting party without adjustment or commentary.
8:55
